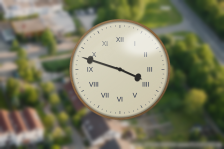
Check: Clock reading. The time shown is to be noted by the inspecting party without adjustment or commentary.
3:48
